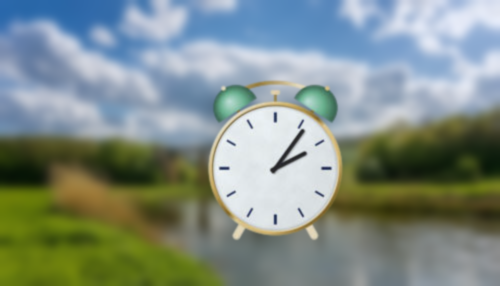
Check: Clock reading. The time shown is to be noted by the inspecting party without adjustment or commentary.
2:06
